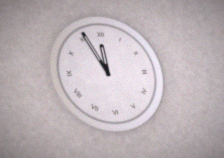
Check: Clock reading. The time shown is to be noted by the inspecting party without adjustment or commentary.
11:56
